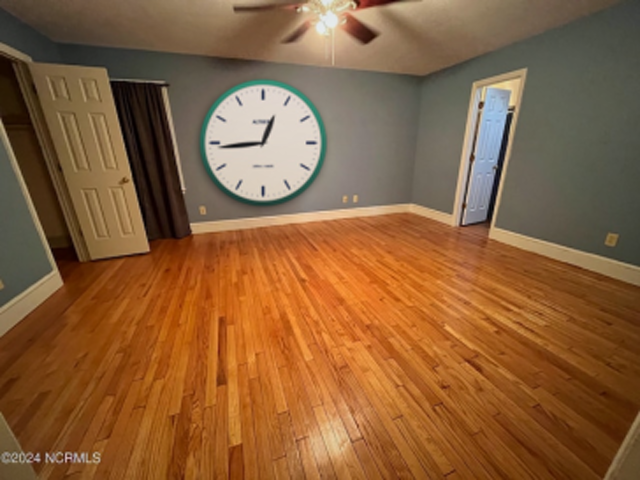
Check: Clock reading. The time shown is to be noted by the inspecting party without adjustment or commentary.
12:44
